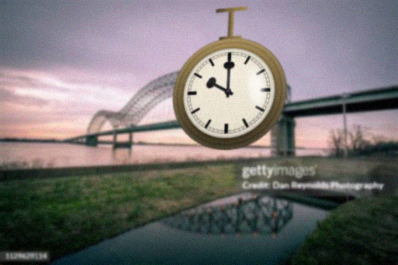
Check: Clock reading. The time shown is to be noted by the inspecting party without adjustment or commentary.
10:00
